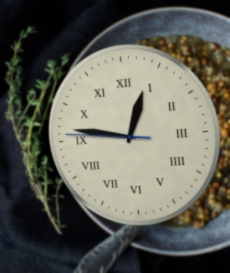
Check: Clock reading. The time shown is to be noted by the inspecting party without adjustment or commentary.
12:46:46
